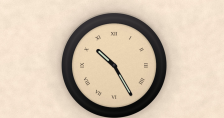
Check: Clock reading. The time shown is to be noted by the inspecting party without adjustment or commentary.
10:25
